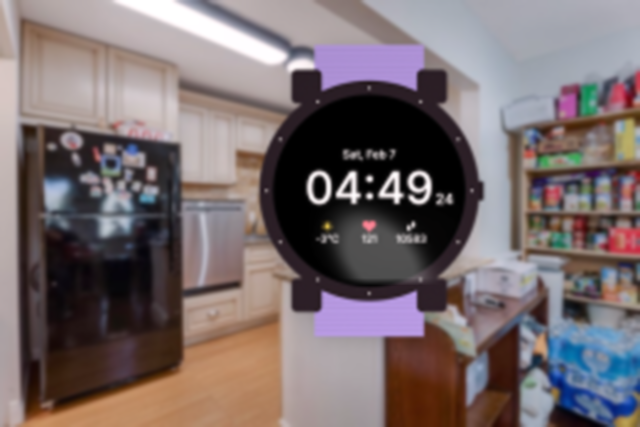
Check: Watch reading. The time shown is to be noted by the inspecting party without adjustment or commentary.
4:49
